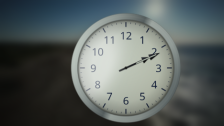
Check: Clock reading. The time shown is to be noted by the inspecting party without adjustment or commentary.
2:11
